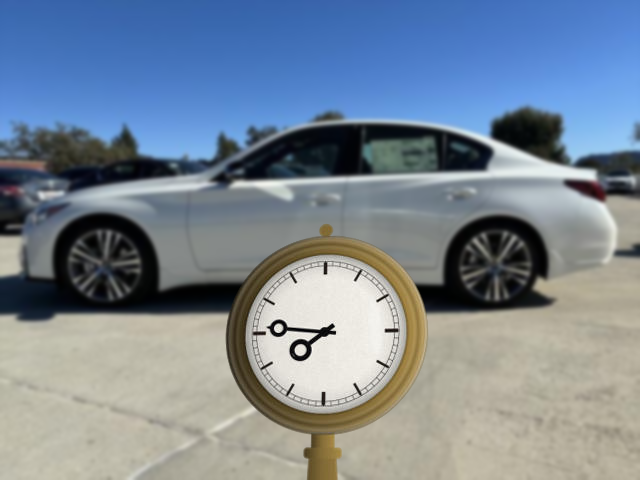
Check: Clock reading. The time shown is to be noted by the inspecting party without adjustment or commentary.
7:46
